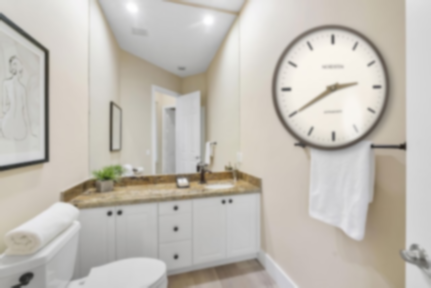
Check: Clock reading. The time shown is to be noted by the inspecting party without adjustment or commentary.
2:40
